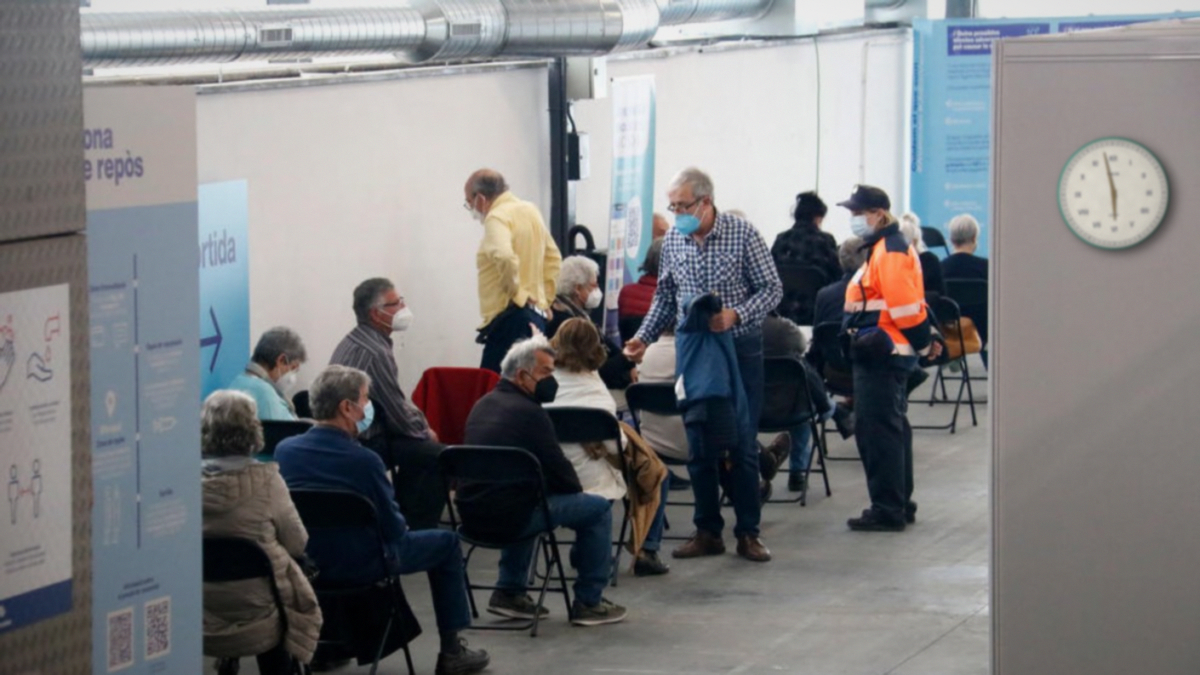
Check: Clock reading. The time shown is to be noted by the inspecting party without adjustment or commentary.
5:58
